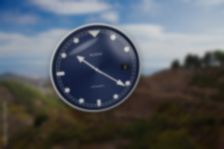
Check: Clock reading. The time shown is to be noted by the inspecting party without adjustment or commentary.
10:21
